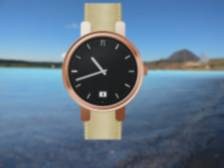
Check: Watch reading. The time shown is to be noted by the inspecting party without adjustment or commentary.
10:42
